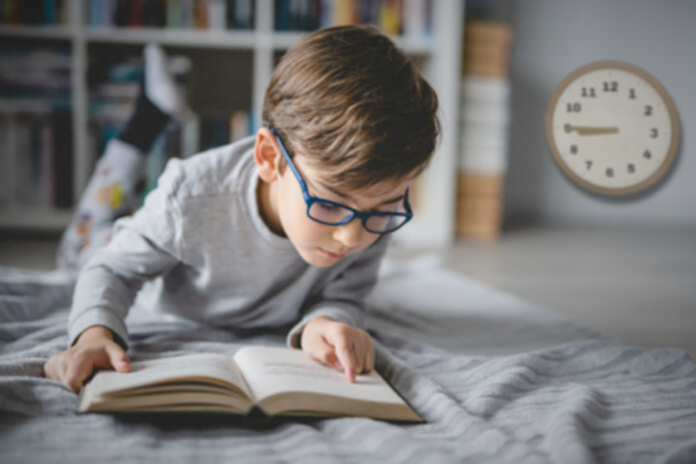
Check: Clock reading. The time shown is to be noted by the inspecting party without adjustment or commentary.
8:45
